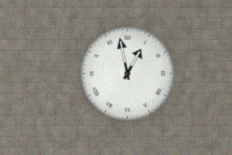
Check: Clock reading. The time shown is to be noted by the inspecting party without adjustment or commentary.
12:58
